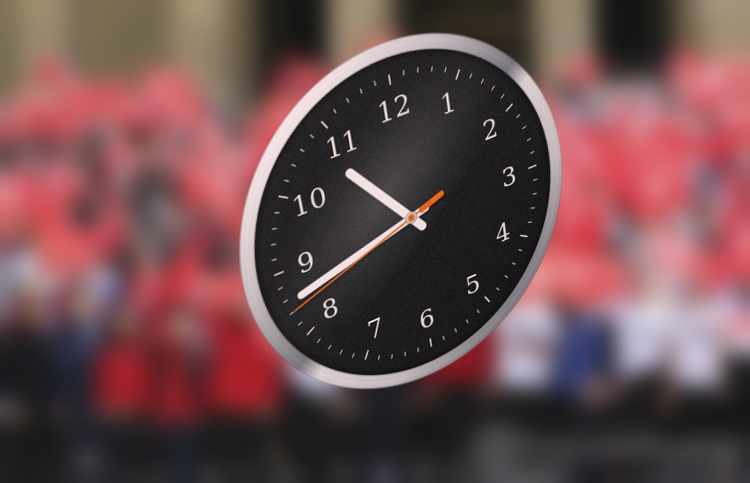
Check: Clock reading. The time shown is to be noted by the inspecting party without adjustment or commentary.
10:42:42
